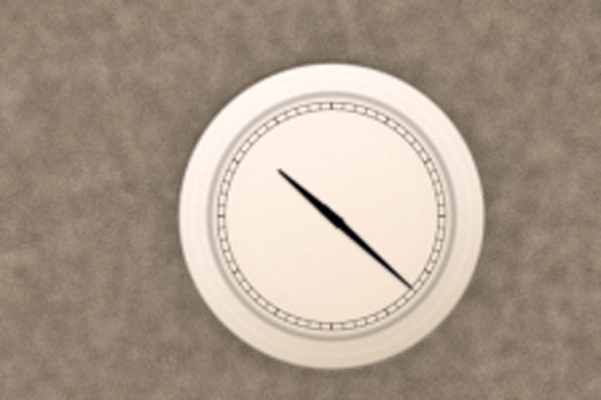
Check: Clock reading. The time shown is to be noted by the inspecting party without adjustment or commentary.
10:22
